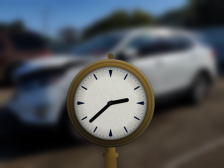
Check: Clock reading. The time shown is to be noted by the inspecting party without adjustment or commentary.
2:38
